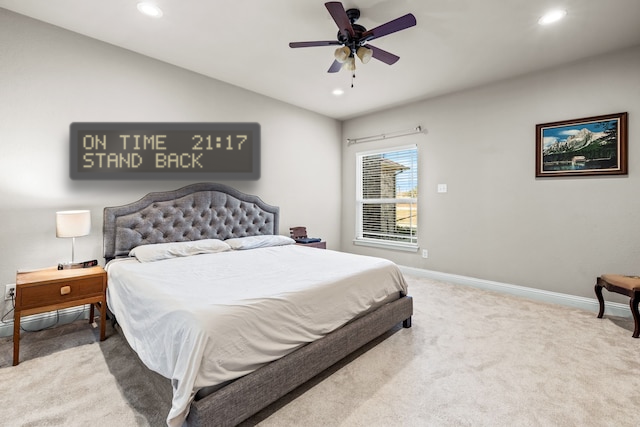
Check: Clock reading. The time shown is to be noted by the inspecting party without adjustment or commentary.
21:17
